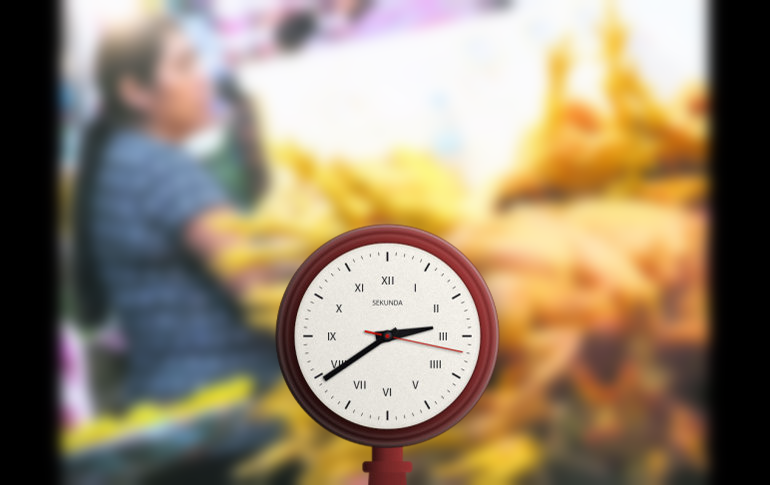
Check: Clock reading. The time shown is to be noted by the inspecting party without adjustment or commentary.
2:39:17
